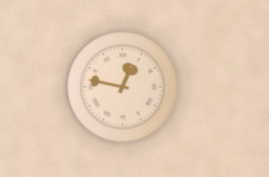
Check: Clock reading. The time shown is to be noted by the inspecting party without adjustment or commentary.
12:47
